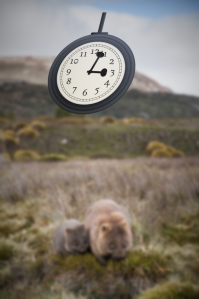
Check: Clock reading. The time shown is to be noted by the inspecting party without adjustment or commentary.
3:03
